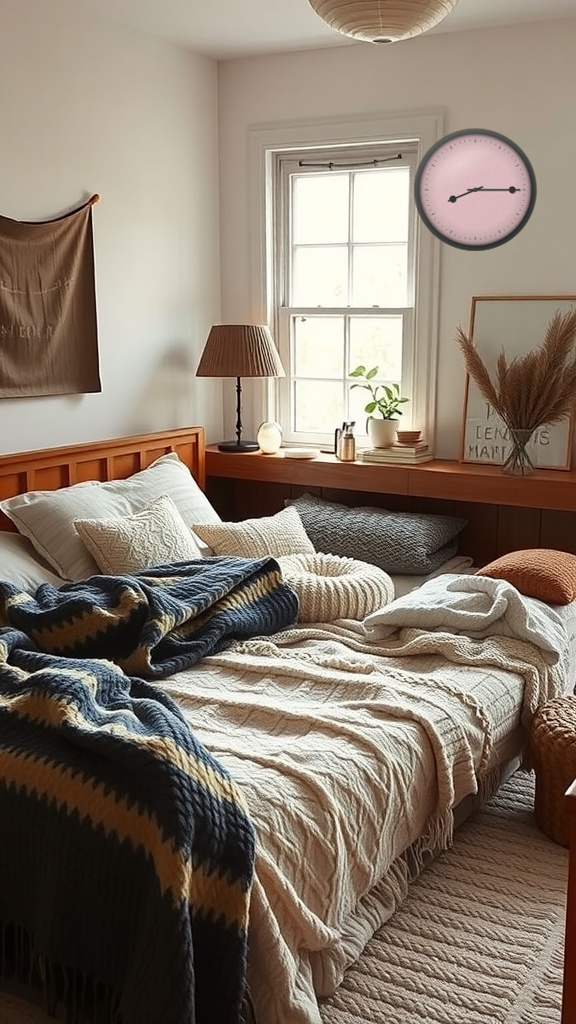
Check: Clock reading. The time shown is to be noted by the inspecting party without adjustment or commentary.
8:15
